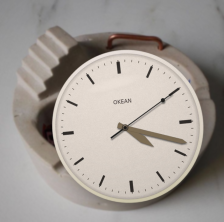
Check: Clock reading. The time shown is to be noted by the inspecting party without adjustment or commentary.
4:18:10
